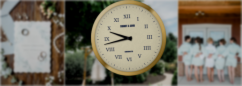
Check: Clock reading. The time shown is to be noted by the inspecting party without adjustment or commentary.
9:43
